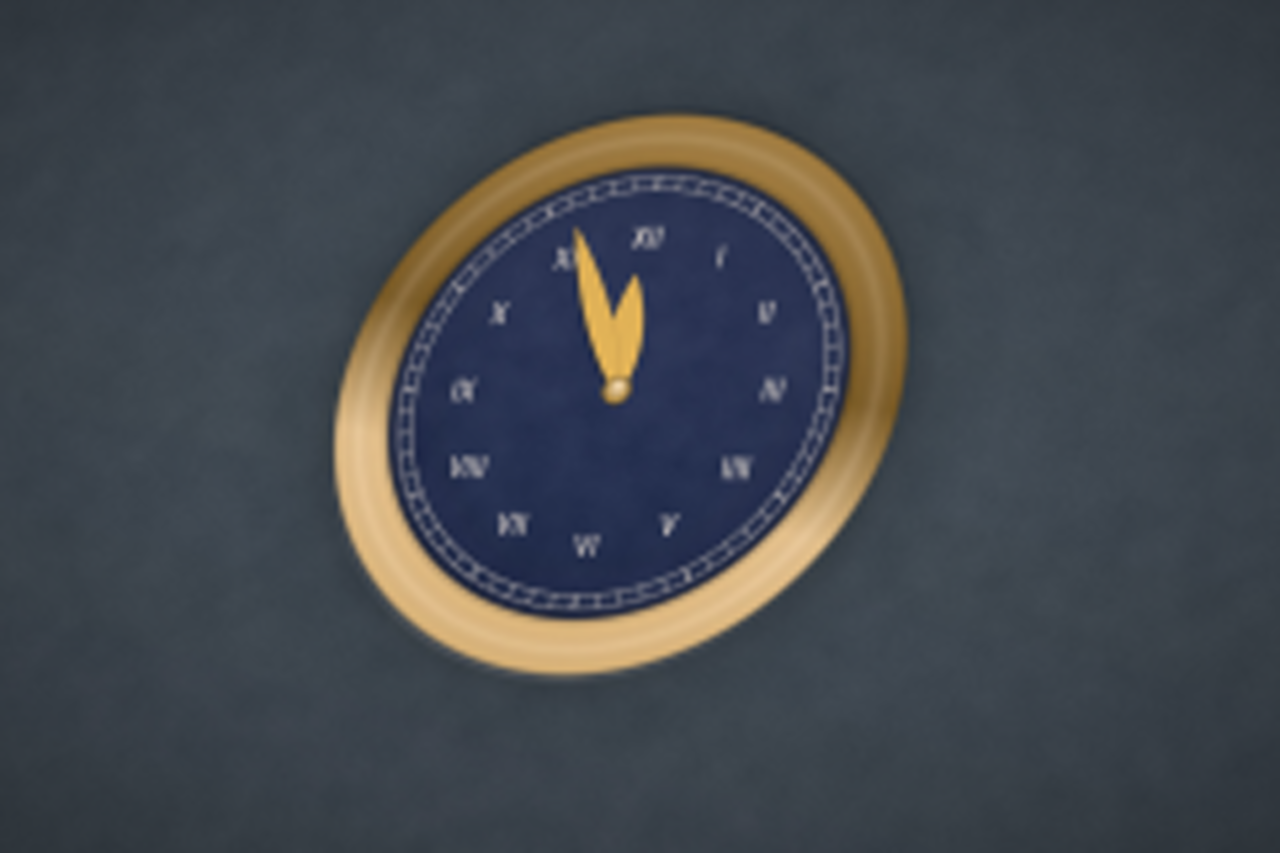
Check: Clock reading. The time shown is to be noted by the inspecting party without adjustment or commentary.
11:56
